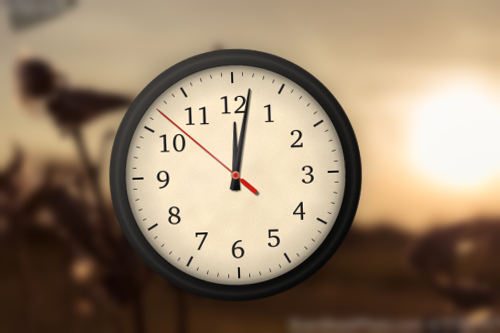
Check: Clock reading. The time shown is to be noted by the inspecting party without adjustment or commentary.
12:01:52
